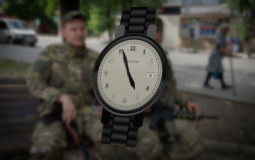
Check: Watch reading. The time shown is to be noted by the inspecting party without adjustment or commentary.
4:56
